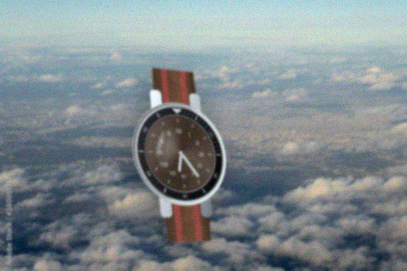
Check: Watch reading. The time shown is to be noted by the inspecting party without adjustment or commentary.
6:24
